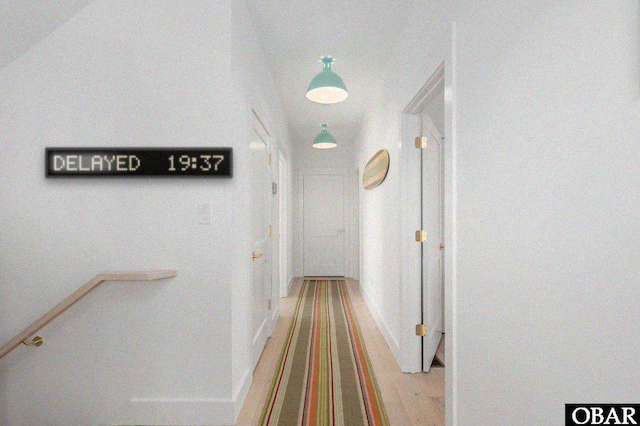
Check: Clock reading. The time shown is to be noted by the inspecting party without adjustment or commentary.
19:37
